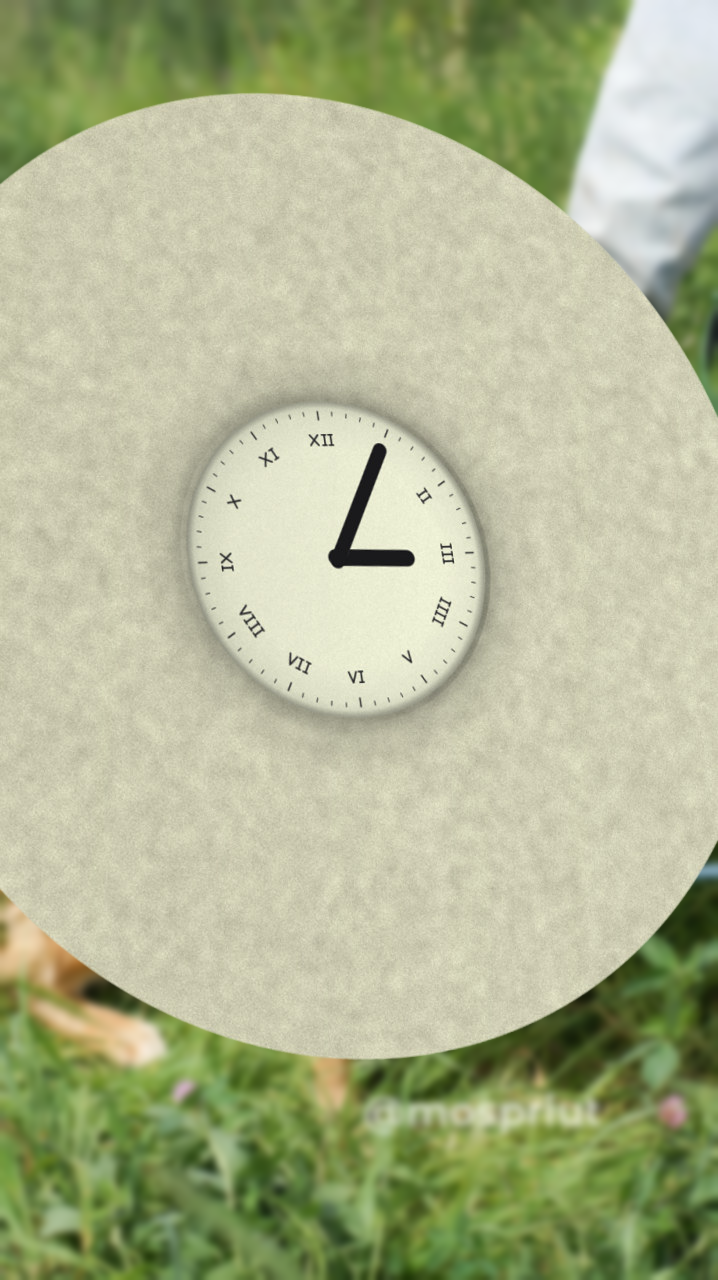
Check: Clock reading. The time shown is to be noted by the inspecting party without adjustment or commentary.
3:05
